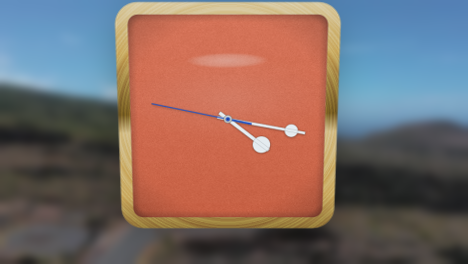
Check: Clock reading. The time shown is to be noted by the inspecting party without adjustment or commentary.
4:16:47
